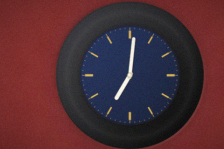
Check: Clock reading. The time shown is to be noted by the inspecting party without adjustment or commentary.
7:01
